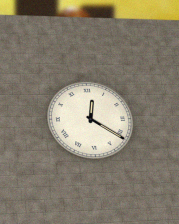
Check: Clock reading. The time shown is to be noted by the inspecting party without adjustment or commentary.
12:21
